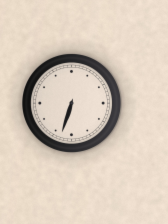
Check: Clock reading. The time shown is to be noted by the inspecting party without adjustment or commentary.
6:33
